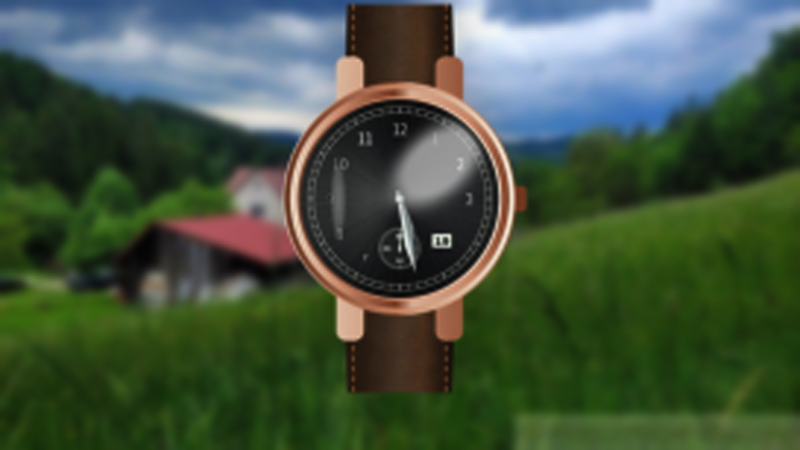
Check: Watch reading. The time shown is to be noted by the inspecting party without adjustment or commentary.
5:28
